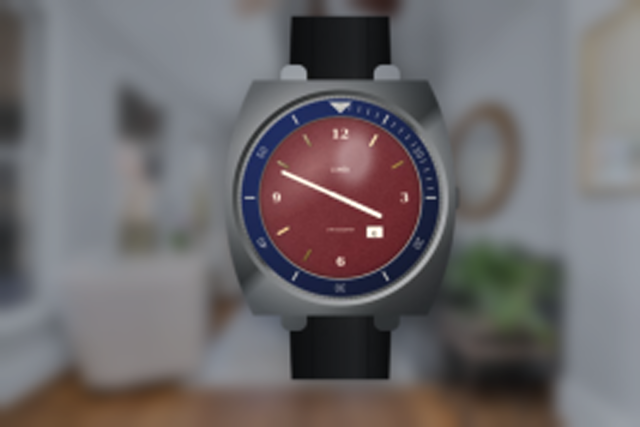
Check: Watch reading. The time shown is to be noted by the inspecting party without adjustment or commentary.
3:49
